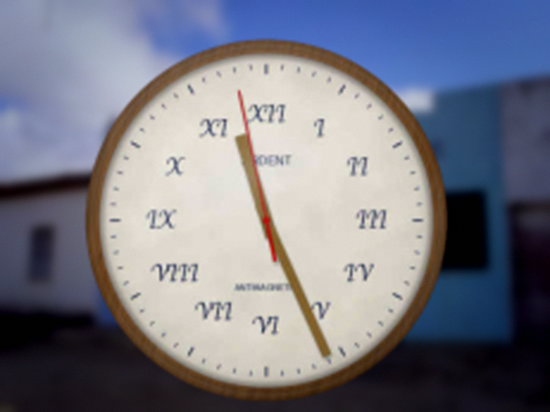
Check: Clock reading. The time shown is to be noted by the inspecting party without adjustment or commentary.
11:25:58
